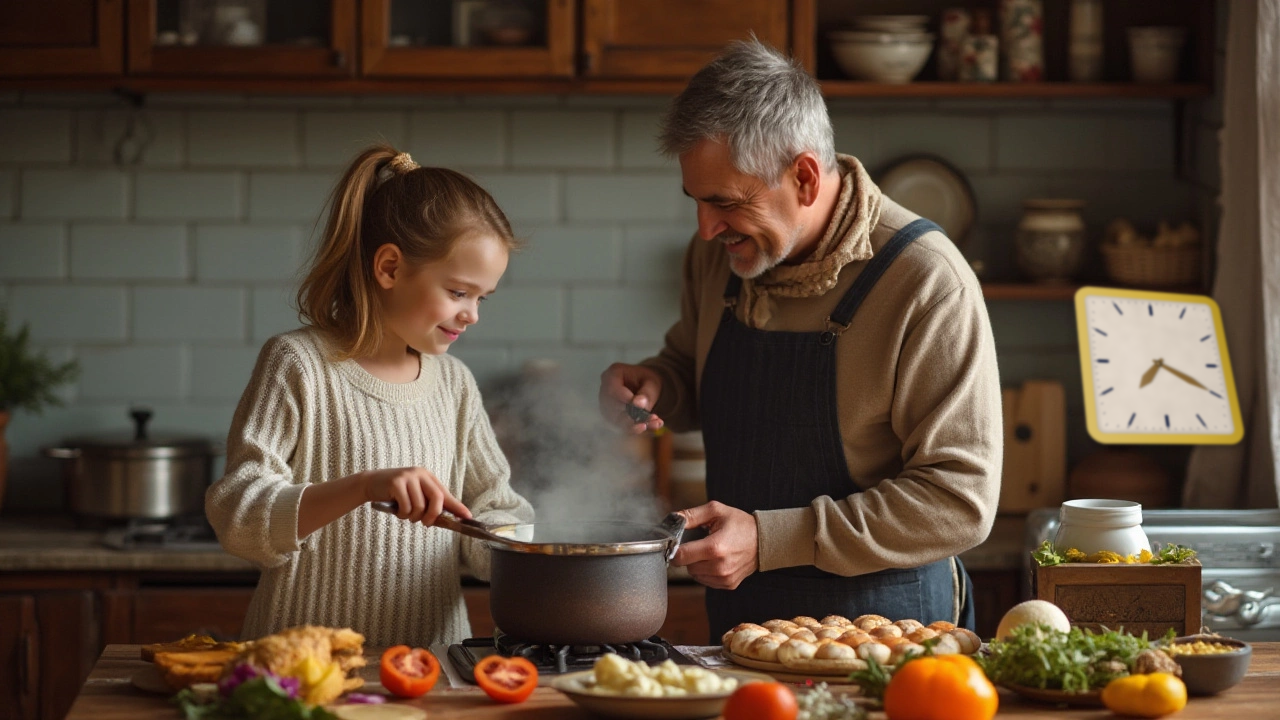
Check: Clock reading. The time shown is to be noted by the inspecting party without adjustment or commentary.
7:20
